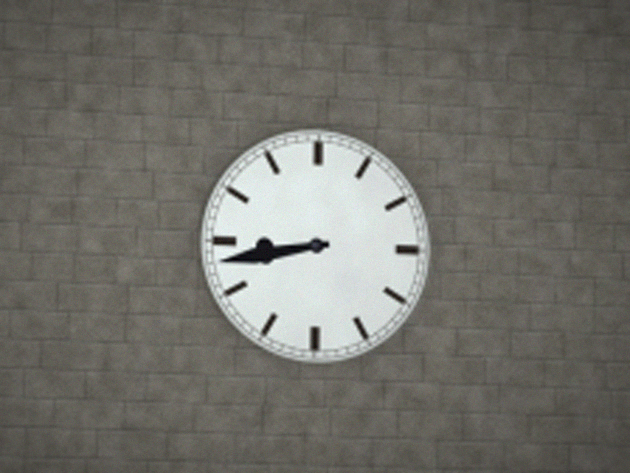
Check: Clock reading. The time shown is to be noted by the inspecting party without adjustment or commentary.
8:43
